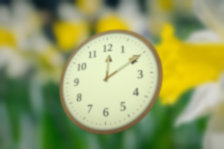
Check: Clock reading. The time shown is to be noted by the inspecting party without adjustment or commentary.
12:10
